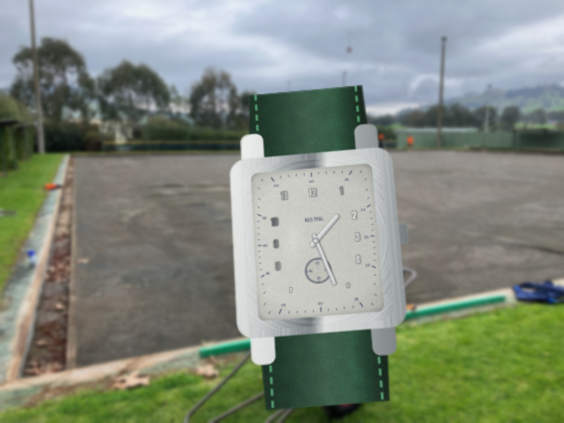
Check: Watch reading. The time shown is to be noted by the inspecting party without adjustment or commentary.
1:27
